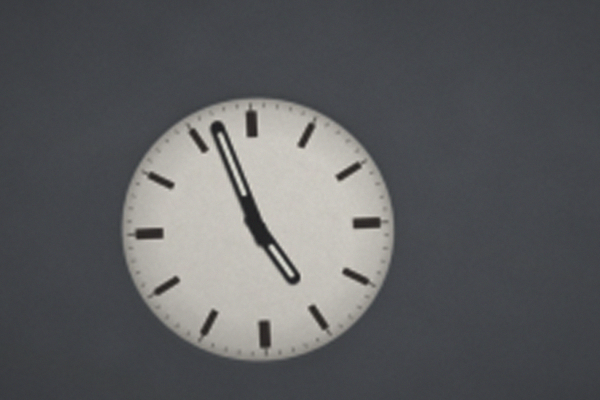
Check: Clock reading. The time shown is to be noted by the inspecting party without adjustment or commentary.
4:57
